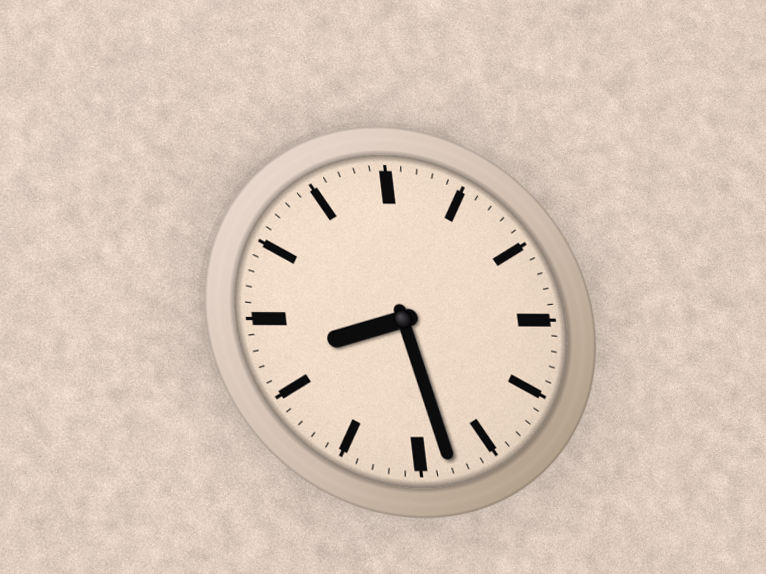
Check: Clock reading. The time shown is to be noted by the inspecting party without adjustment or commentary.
8:28
